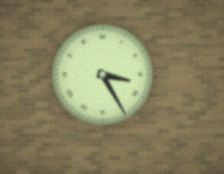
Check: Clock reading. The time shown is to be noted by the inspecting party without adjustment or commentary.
3:25
